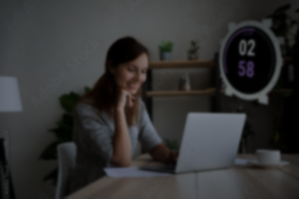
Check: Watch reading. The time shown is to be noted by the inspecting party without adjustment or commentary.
2:58
